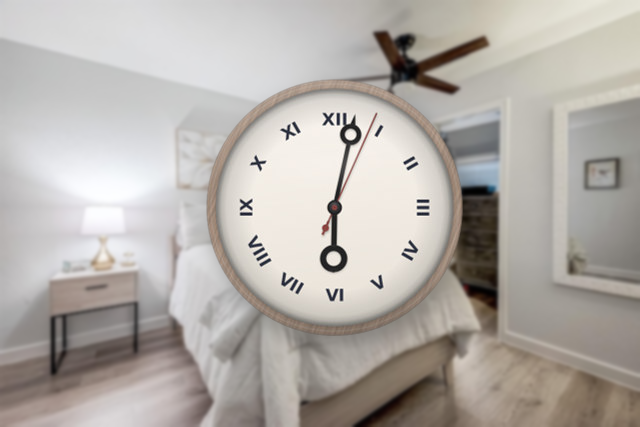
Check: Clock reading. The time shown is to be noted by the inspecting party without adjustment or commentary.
6:02:04
